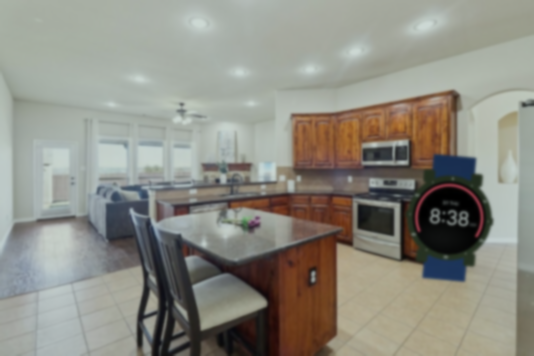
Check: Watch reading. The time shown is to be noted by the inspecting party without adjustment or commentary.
8:38
